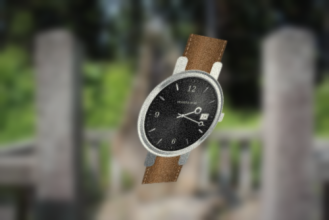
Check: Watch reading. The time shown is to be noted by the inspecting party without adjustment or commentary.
2:18
